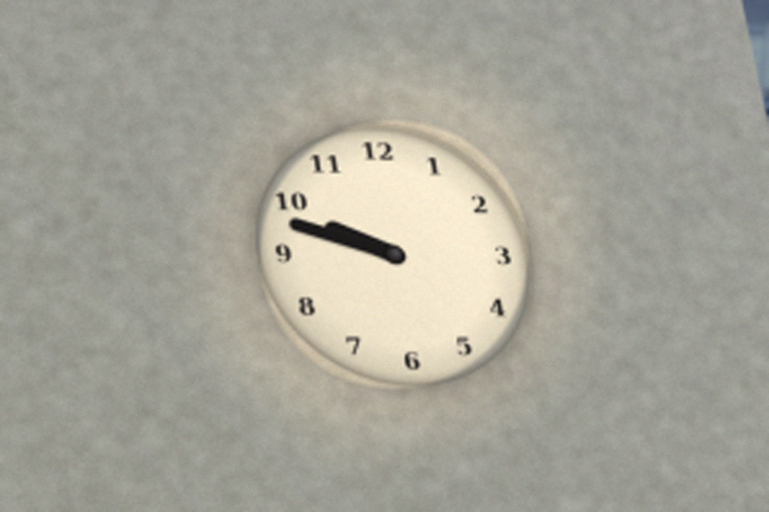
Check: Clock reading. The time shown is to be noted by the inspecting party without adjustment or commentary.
9:48
